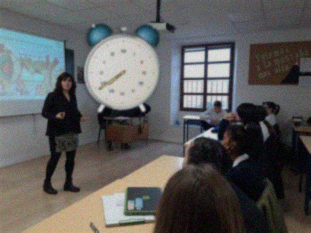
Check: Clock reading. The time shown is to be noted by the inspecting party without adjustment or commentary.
7:39
